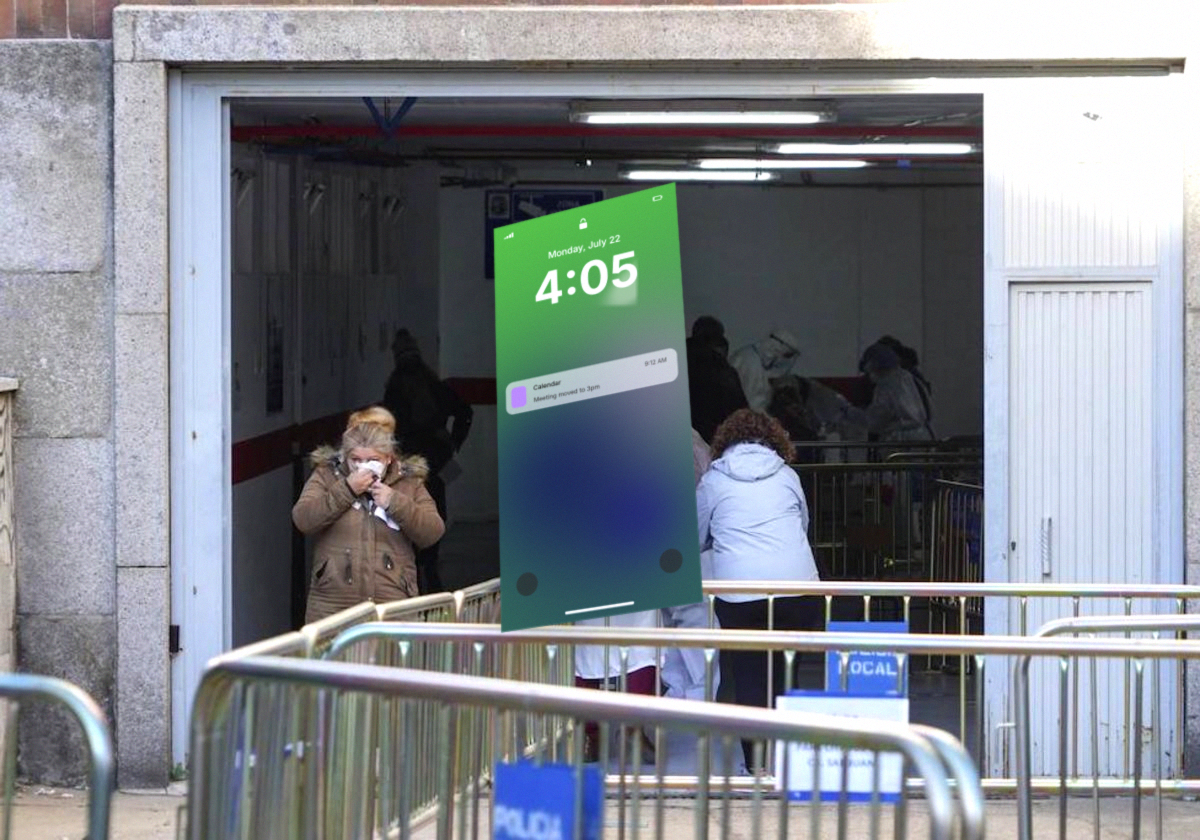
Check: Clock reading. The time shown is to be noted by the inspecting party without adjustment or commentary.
4:05
